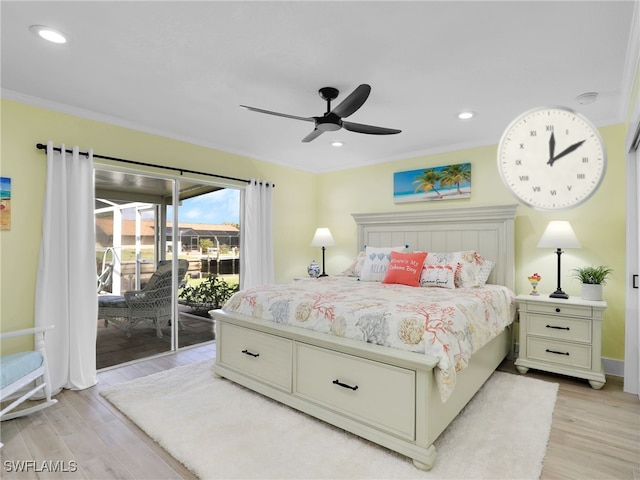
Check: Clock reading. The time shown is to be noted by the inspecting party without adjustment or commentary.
12:10
